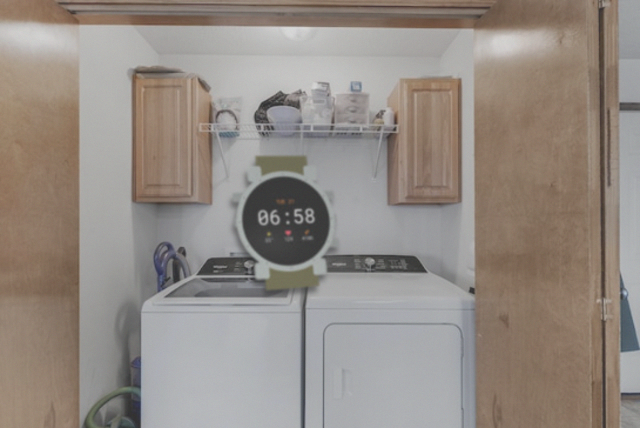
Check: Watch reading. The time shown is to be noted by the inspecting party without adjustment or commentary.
6:58
